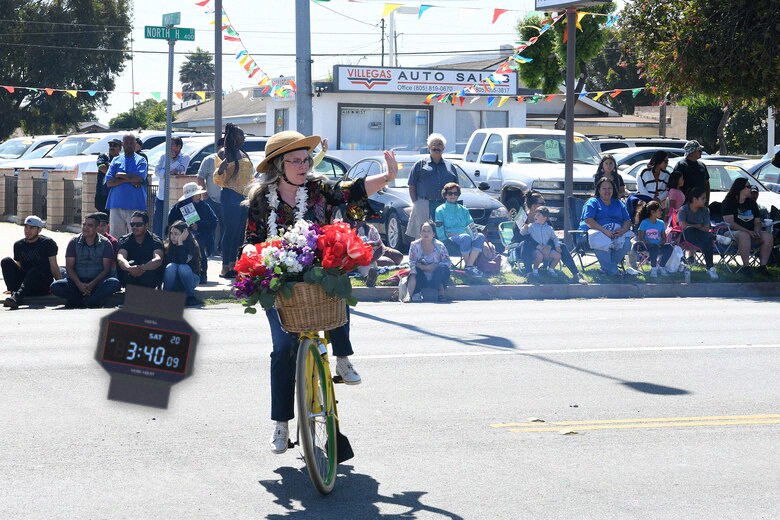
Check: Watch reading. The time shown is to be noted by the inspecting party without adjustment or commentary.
3:40:09
